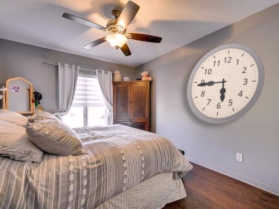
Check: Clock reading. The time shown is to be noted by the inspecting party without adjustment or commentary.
5:44
